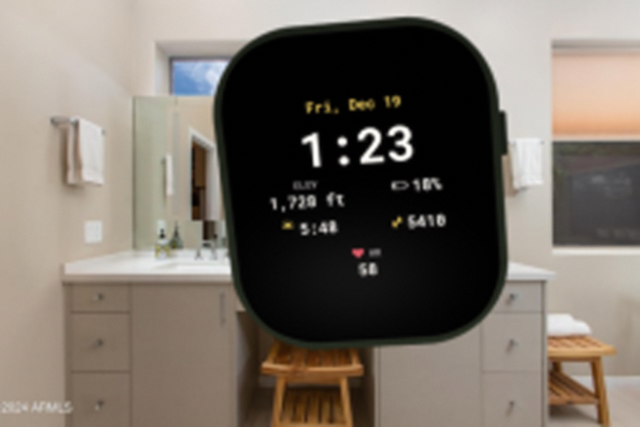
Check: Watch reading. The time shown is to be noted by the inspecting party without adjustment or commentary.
1:23
